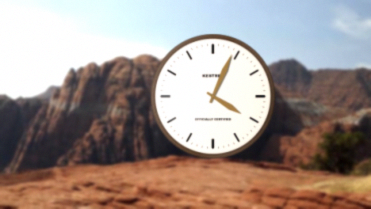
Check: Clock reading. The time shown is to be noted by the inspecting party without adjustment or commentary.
4:04
